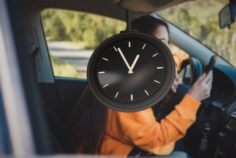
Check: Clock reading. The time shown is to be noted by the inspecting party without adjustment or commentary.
12:56
